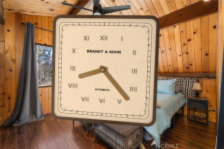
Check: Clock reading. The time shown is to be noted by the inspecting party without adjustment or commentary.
8:23
